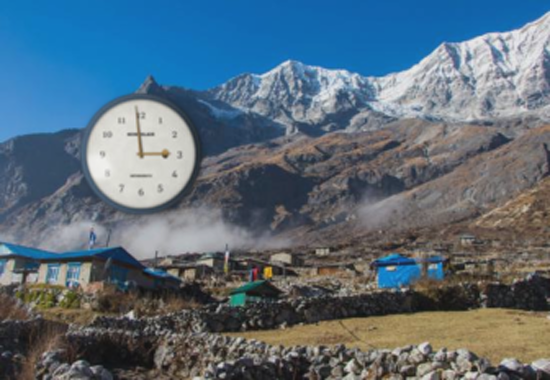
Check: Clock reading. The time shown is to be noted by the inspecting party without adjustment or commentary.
2:59
